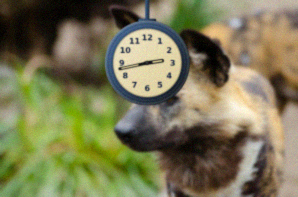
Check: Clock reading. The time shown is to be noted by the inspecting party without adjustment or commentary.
2:43
